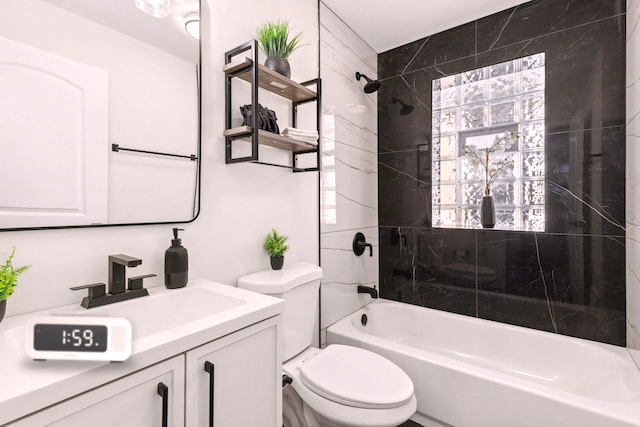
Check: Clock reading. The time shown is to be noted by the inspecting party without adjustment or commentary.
1:59
